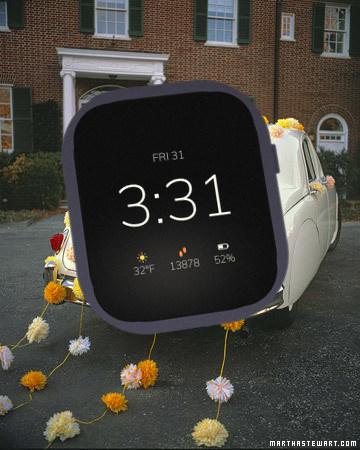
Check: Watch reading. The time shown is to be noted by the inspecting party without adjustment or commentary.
3:31
